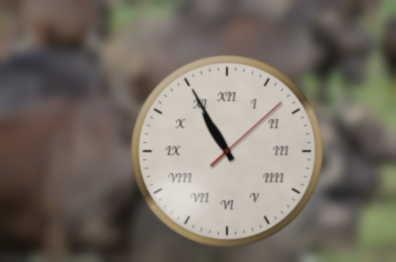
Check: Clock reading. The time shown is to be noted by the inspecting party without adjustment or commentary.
10:55:08
